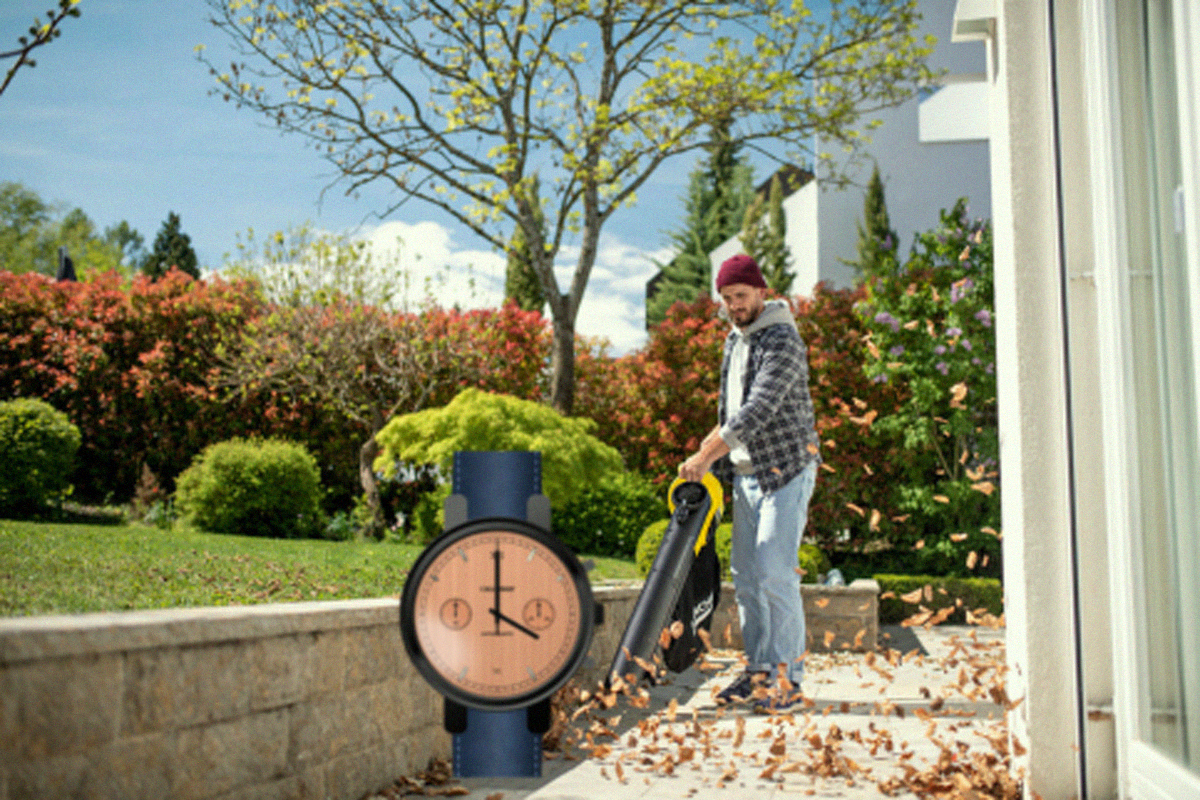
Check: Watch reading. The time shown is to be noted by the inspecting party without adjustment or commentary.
4:00
